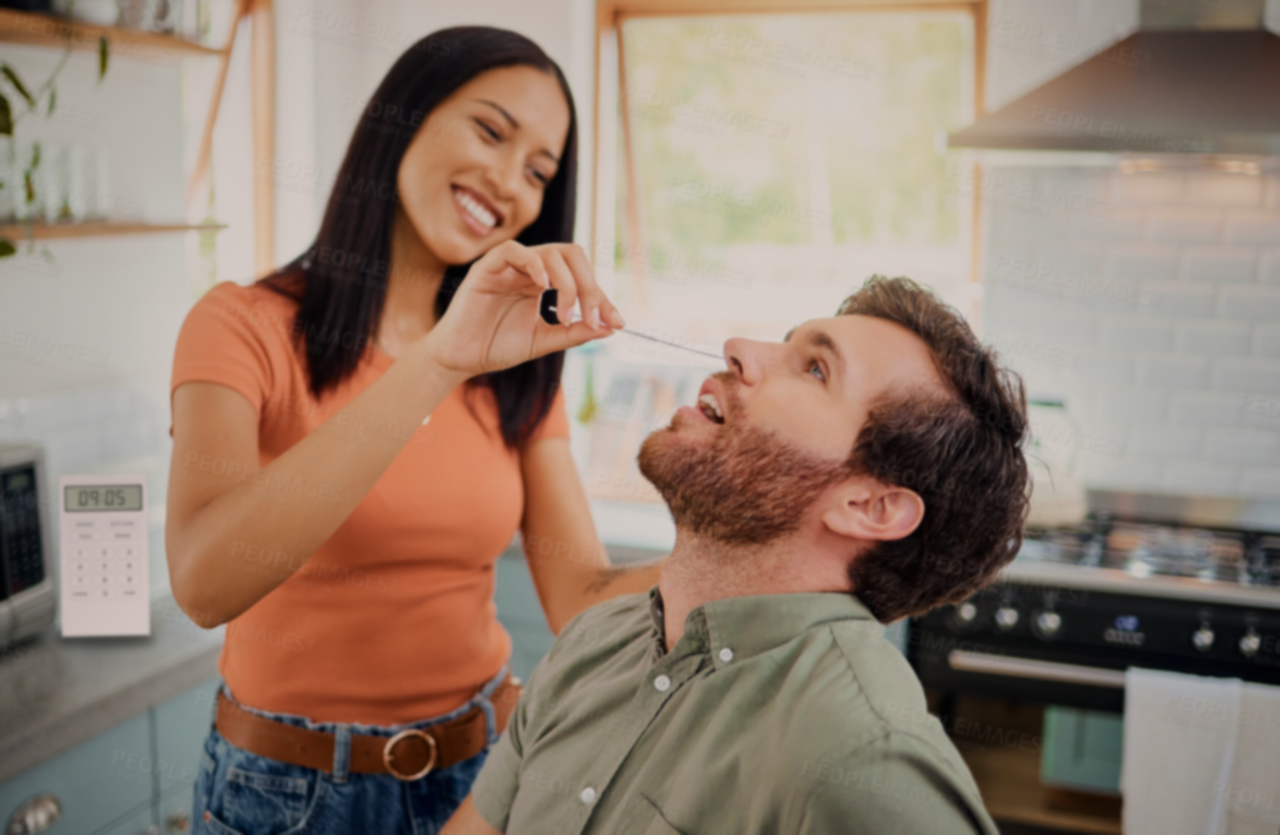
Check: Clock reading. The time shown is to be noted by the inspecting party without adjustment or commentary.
9:05
